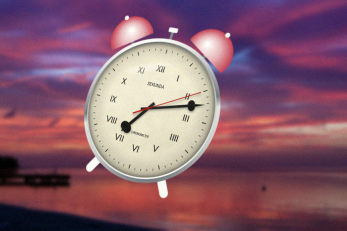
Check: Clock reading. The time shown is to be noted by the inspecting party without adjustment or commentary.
7:12:10
